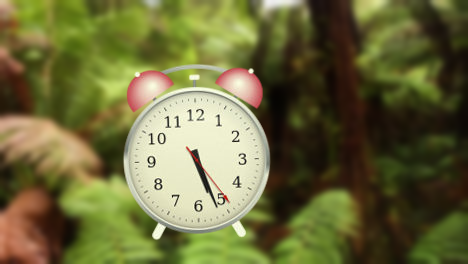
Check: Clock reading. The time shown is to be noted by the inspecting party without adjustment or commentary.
5:26:24
